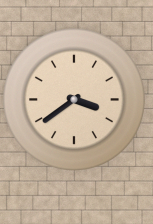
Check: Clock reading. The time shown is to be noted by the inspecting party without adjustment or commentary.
3:39
